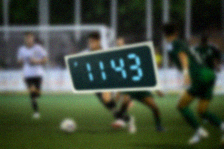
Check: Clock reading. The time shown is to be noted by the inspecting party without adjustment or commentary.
11:43
